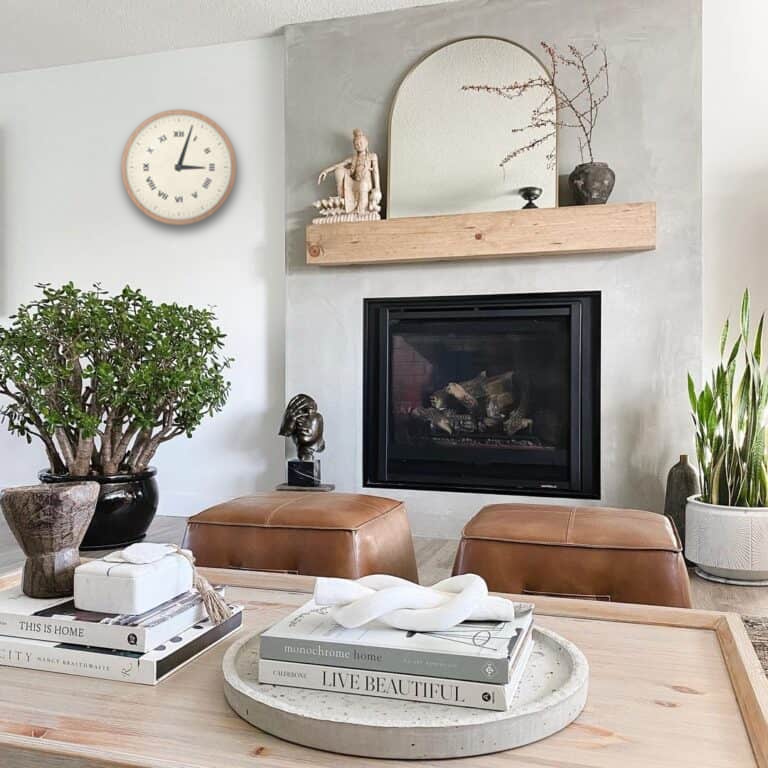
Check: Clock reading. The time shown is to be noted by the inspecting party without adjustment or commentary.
3:03
